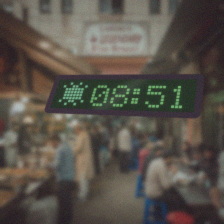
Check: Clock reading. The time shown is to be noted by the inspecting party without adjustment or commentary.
8:51
